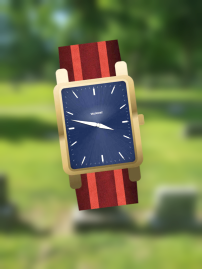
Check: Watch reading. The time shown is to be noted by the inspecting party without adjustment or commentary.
3:48
